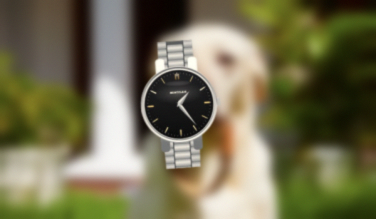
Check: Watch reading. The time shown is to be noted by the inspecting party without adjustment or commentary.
1:24
